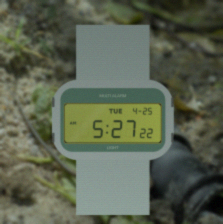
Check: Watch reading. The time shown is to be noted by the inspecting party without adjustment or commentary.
5:27:22
